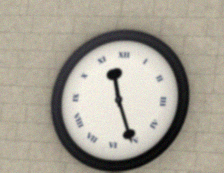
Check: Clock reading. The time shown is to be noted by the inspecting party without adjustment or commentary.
11:26
